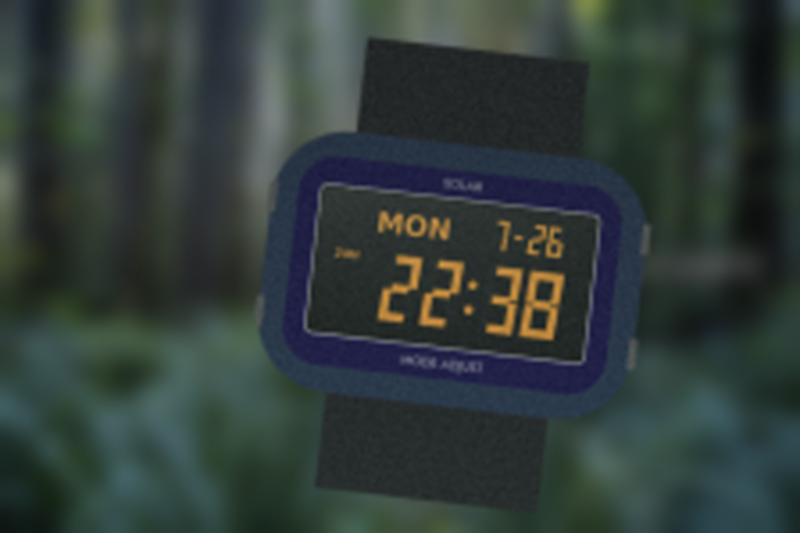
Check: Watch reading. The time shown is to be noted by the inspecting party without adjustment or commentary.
22:38
